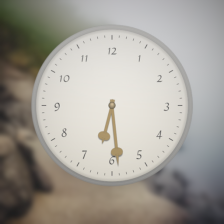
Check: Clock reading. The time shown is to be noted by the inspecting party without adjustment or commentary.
6:29
